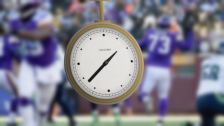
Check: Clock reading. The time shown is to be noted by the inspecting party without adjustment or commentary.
1:38
